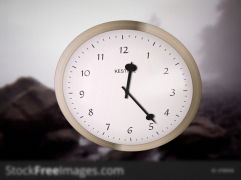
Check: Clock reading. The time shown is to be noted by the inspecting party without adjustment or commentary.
12:24
